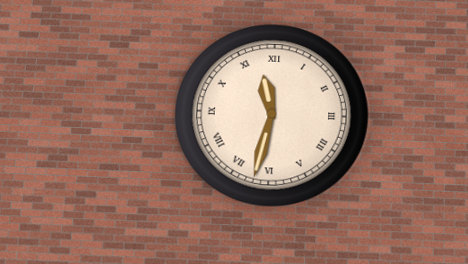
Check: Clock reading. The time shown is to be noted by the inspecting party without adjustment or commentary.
11:32
